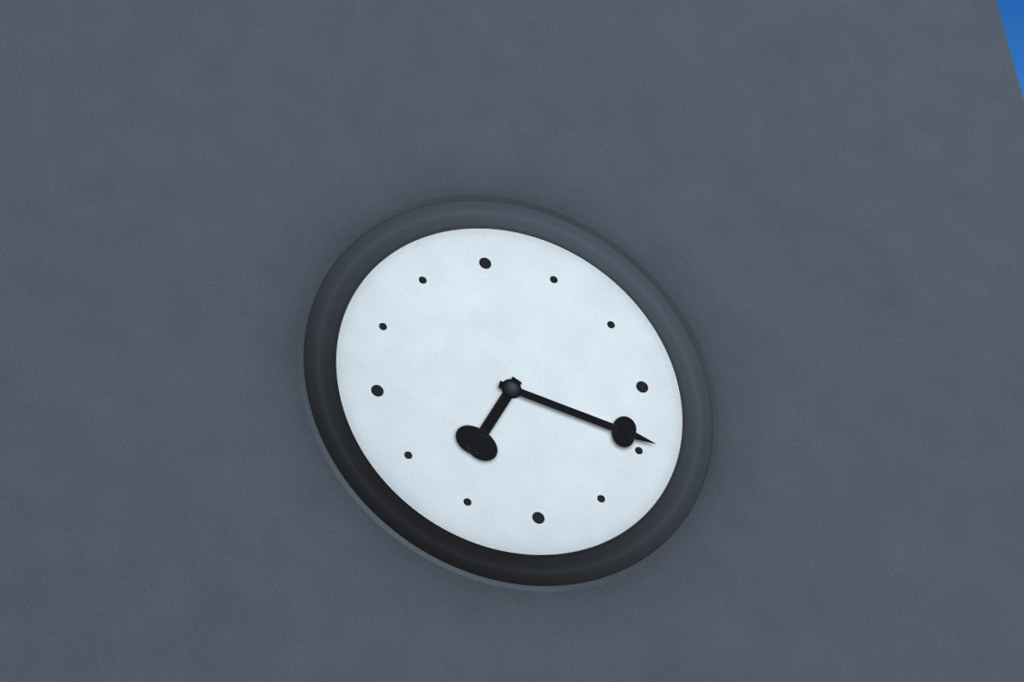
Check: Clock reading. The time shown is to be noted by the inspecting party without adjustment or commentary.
7:19
